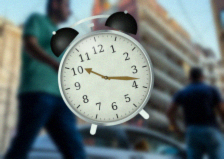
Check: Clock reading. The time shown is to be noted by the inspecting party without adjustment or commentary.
10:18
